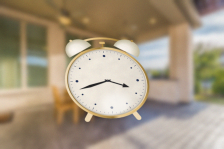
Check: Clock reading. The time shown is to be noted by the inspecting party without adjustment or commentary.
3:42
